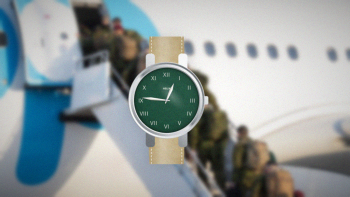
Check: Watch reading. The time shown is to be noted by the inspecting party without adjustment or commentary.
12:46
